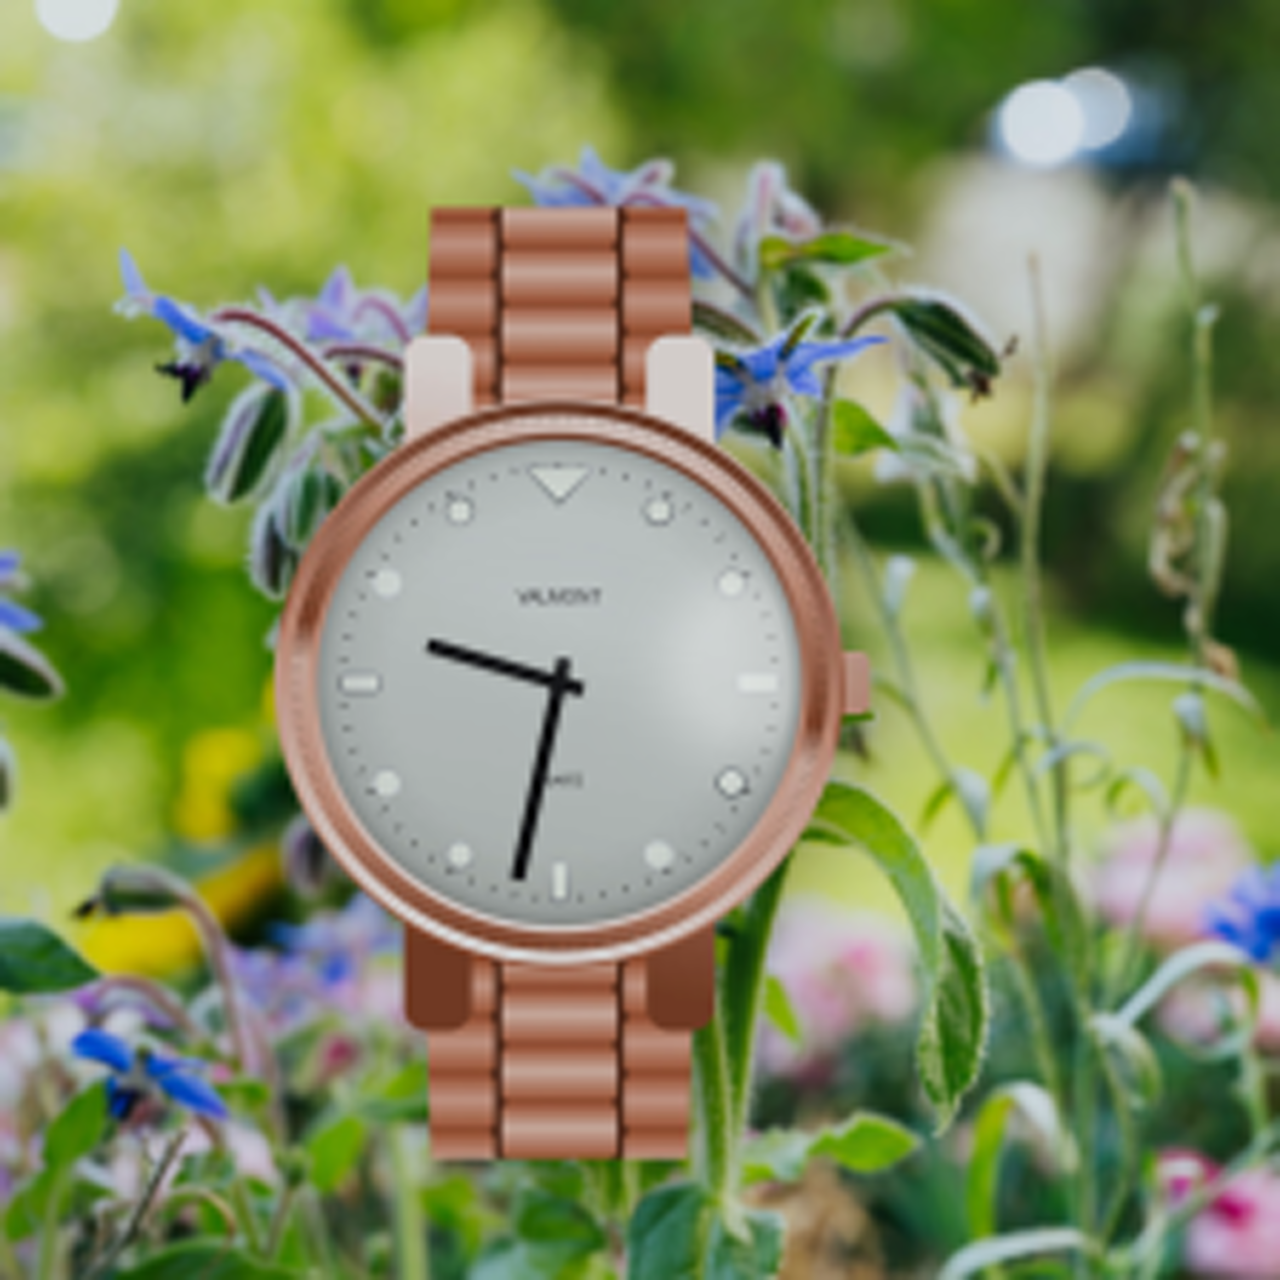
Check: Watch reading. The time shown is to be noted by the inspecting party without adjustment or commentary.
9:32
